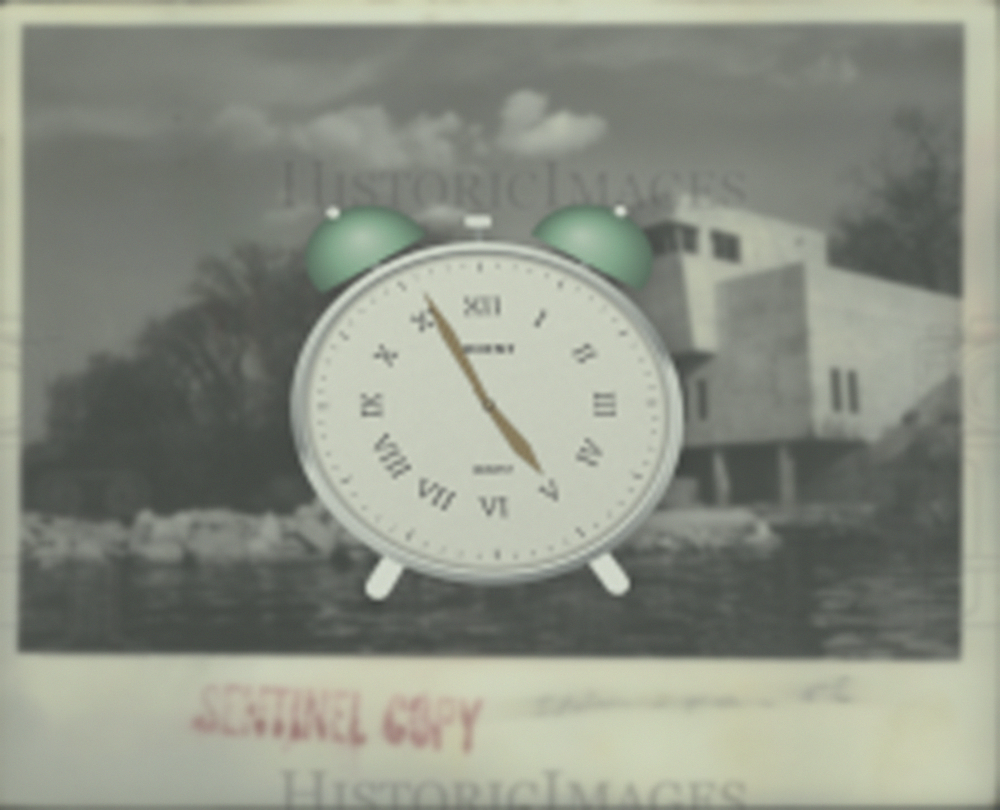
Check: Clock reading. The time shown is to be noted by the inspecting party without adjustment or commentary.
4:56
